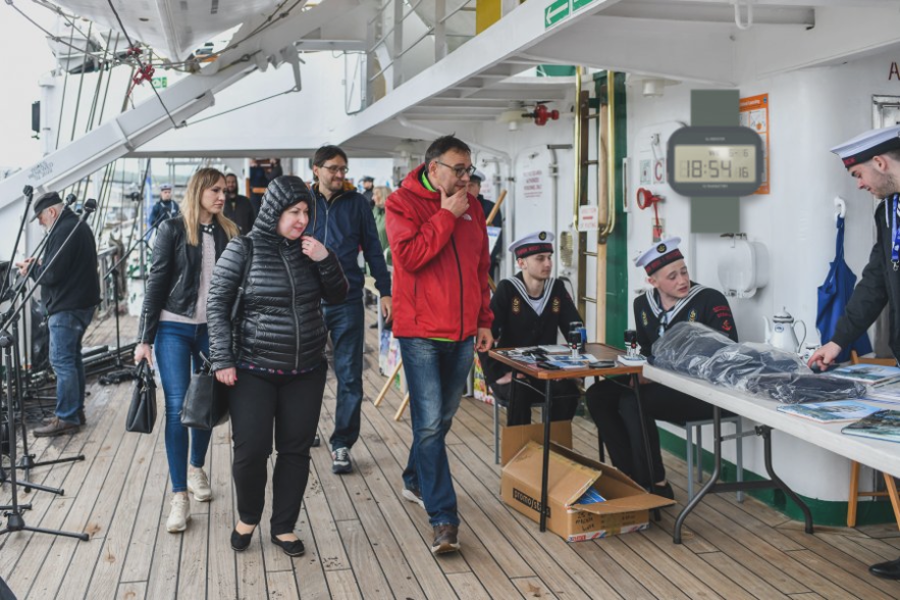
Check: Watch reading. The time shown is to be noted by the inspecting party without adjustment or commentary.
18:54:16
